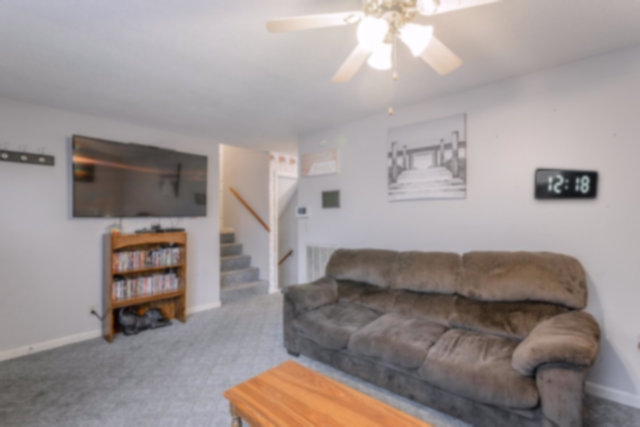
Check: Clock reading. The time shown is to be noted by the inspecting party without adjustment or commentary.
12:18
